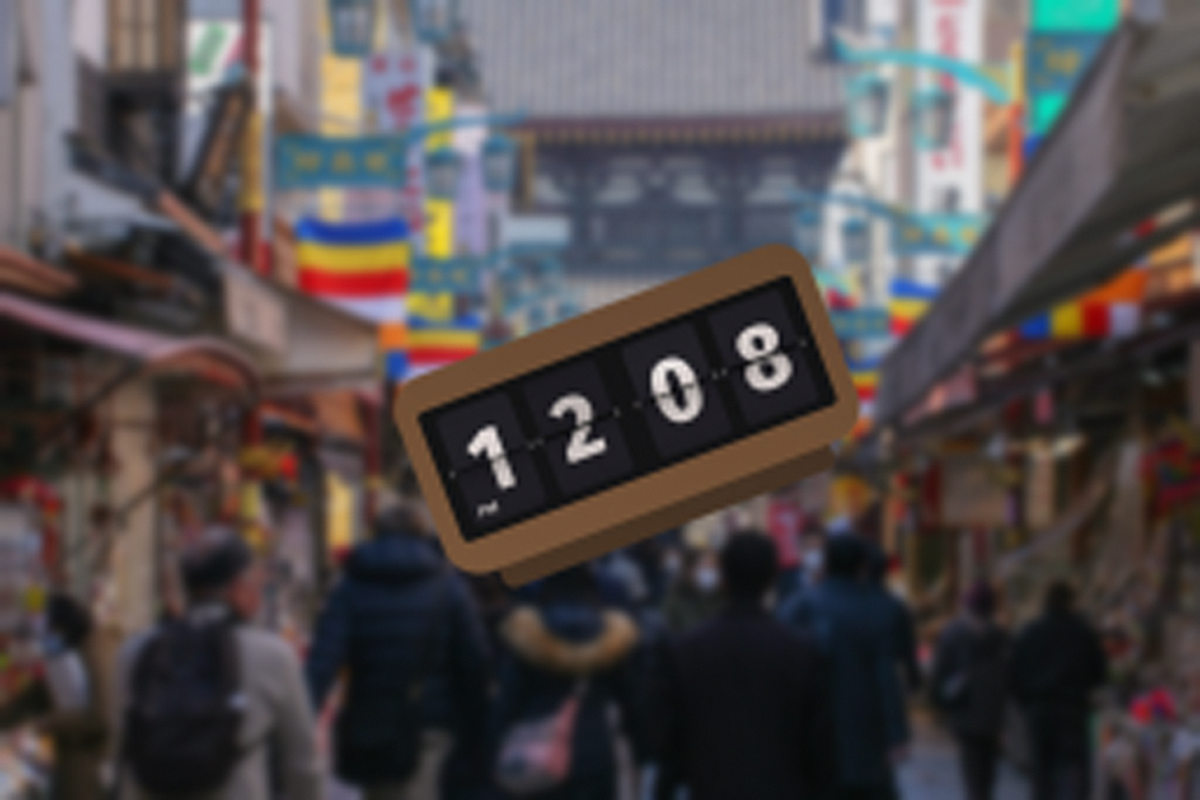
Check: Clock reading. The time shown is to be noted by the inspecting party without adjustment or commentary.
12:08
